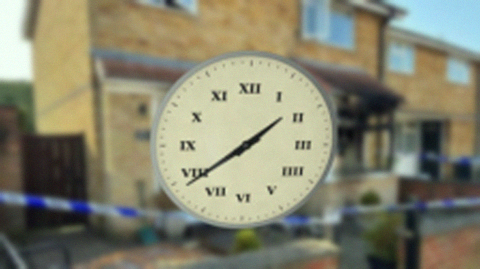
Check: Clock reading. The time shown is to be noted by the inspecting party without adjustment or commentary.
1:39
